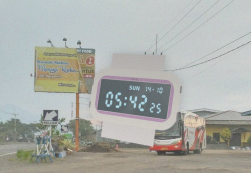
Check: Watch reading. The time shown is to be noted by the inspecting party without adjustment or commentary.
5:42:25
